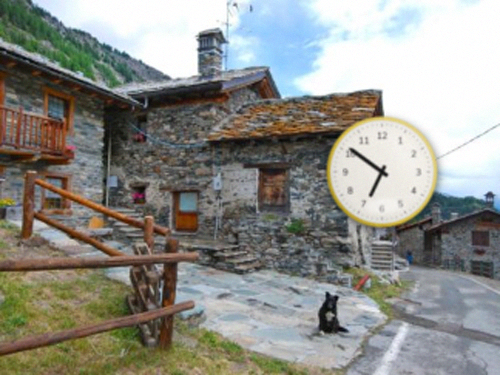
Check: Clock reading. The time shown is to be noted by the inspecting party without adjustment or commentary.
6:51
